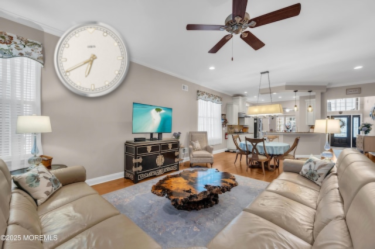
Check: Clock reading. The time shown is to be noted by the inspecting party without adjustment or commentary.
6:41
